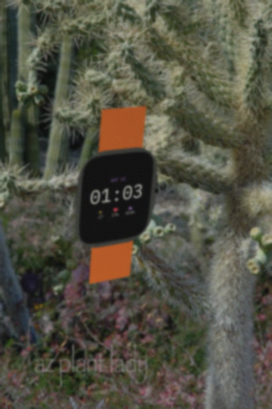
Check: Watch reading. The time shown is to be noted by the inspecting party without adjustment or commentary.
1:03
